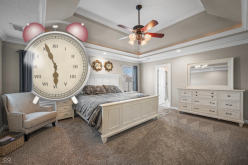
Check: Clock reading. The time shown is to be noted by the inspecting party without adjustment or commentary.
5:56
